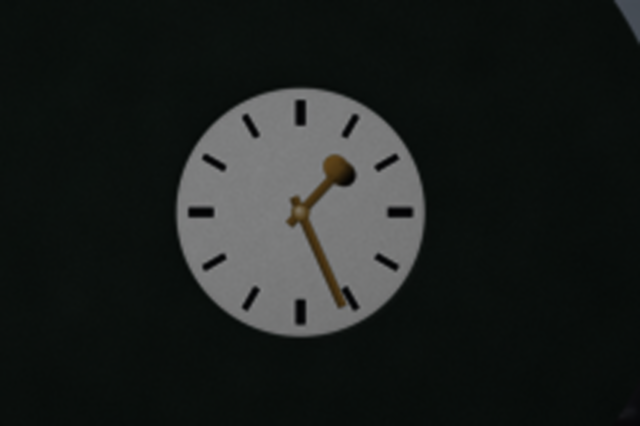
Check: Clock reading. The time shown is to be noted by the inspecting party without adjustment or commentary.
1:26
